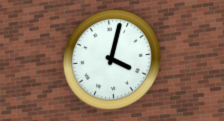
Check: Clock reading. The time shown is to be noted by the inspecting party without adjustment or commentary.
4:03
